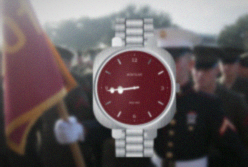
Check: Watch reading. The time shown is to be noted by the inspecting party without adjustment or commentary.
8:44
